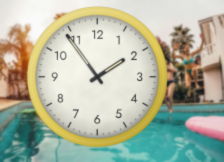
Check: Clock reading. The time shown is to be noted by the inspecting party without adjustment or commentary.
1:54
